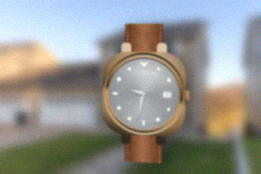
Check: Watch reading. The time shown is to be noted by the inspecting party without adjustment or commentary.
9:32
